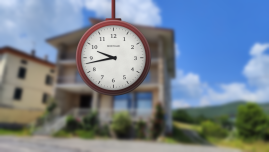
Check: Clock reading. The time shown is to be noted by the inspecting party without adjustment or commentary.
9:43
